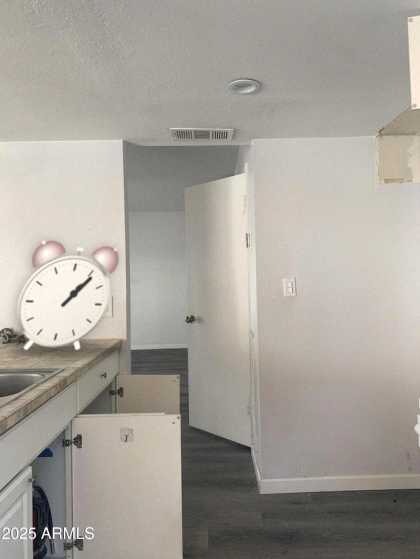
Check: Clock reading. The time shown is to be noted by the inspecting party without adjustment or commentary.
1:06
